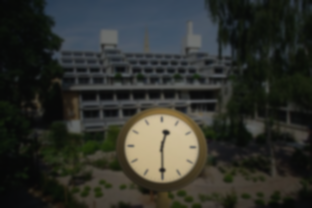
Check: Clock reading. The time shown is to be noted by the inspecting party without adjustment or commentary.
12:30
